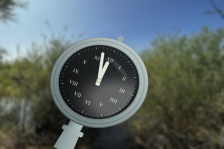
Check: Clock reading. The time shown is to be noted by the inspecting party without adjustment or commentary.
11:57
